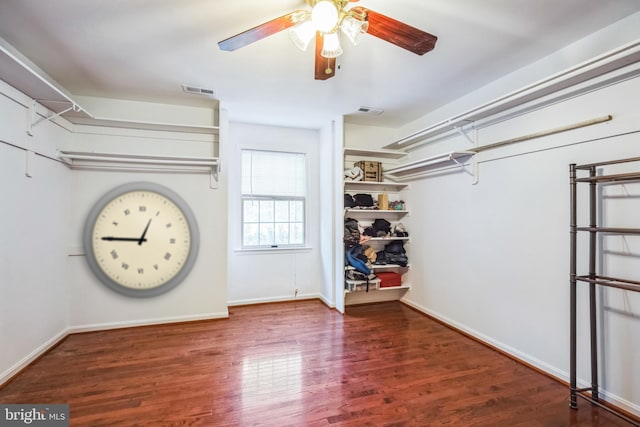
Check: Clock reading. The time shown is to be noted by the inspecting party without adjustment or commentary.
12:45
